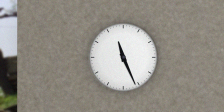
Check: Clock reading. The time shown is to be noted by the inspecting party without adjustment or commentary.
11:26
